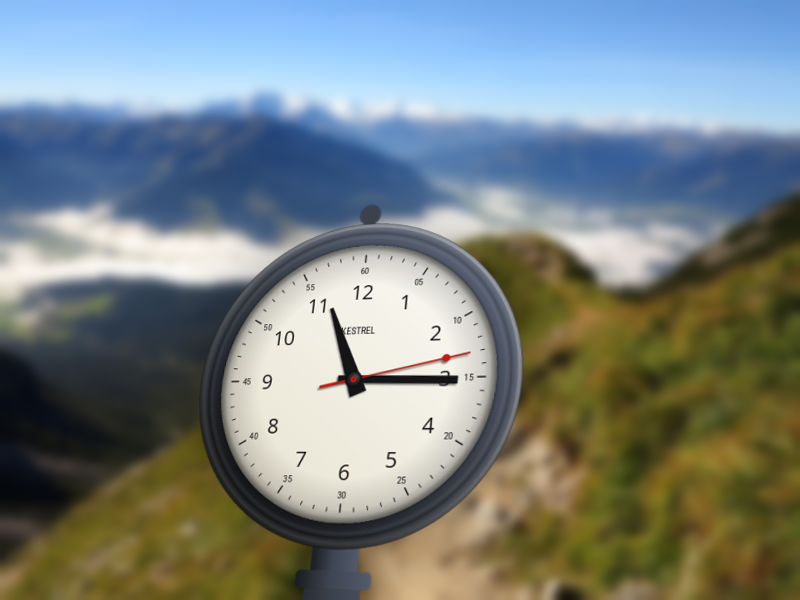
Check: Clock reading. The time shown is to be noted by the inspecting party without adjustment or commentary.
11:15:13
